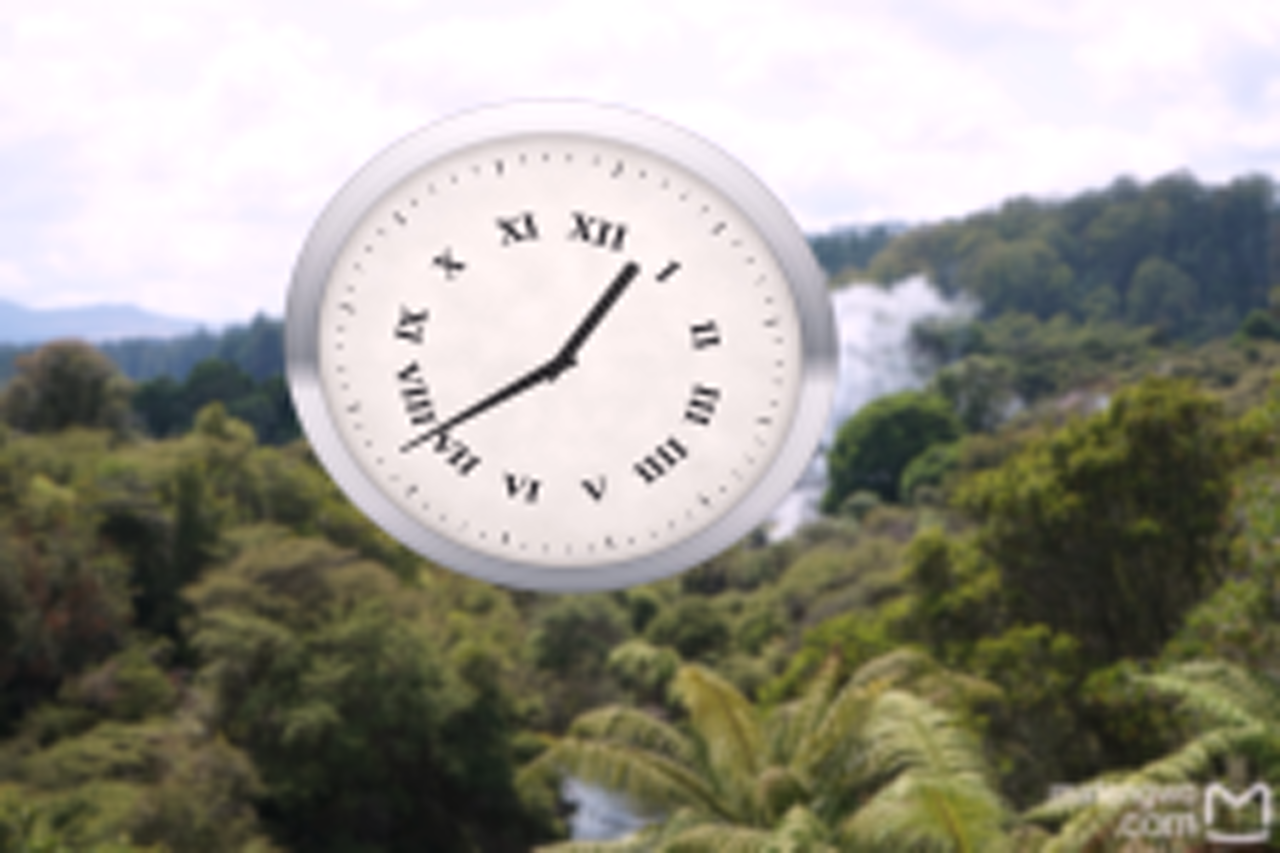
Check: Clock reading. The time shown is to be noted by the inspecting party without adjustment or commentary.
12:37
